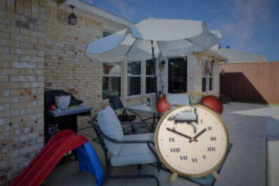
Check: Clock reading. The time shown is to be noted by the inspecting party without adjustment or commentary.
1:49
